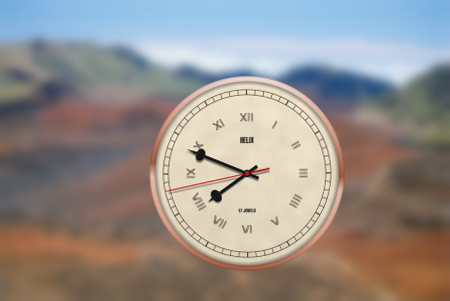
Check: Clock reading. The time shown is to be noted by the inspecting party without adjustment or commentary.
7:48:43
